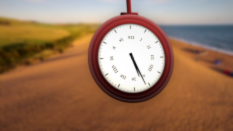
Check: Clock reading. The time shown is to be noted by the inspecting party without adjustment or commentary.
5:26
